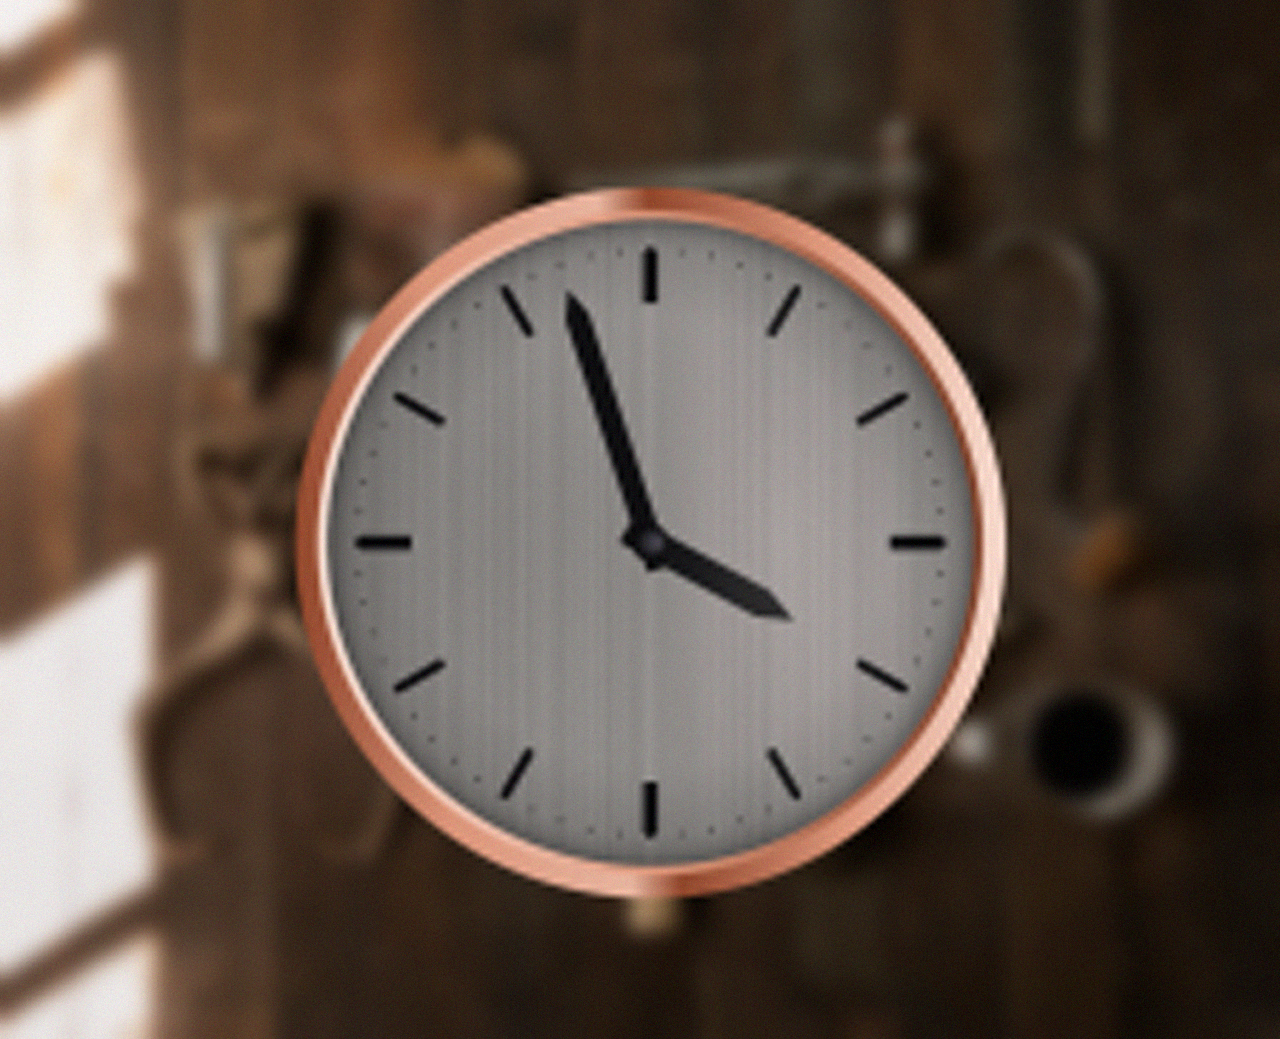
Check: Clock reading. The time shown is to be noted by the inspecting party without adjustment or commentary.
3:57
